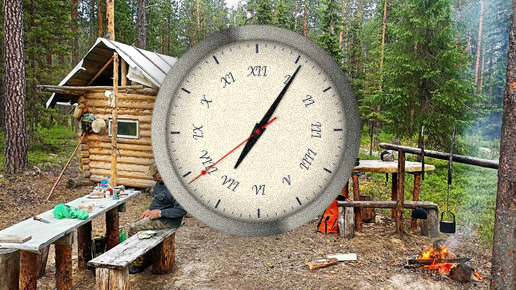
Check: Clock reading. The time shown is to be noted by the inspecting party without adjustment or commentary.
7:05:39
